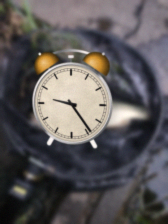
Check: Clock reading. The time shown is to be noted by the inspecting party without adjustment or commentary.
9:24
